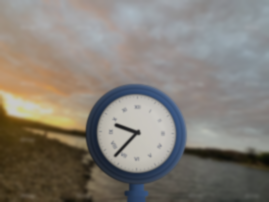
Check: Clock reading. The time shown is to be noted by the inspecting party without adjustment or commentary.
9:37
